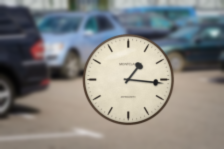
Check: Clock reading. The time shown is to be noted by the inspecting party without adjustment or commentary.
1:16
